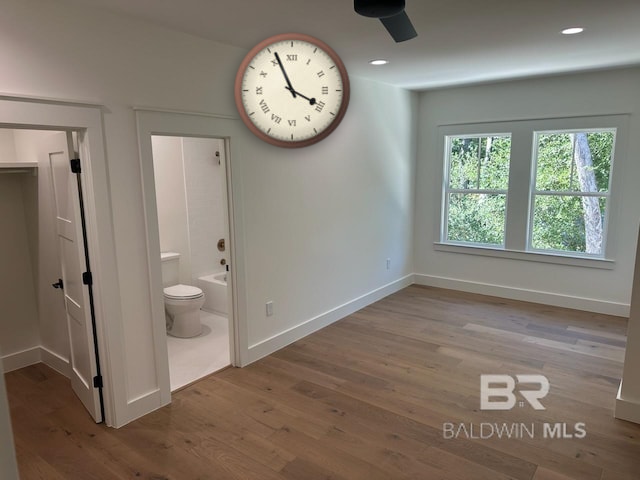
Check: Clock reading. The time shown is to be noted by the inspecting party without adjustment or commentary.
3:56
